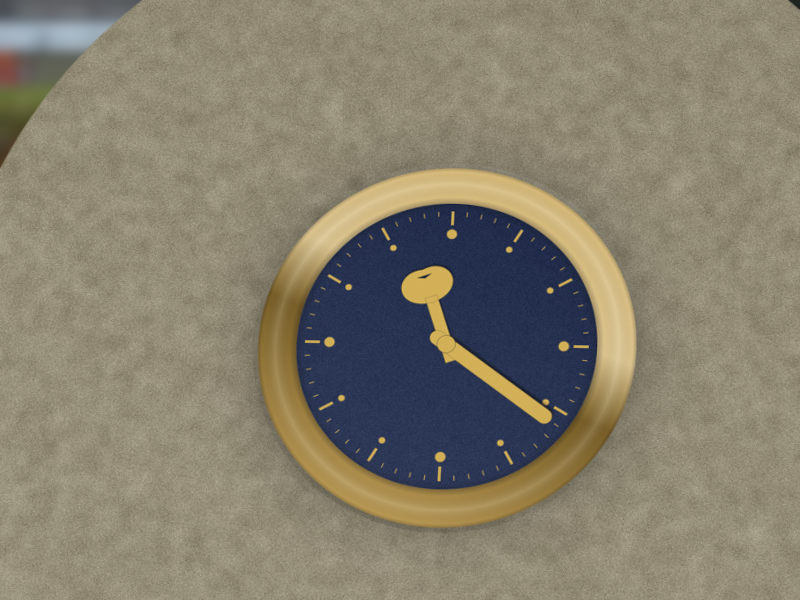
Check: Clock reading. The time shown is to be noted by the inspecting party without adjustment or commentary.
11:21
